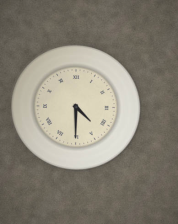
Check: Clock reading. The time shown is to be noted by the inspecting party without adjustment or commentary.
4:30
